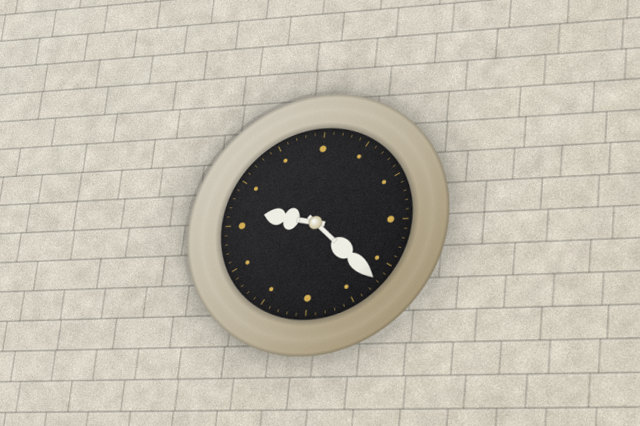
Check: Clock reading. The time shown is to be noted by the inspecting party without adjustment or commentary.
9:22
